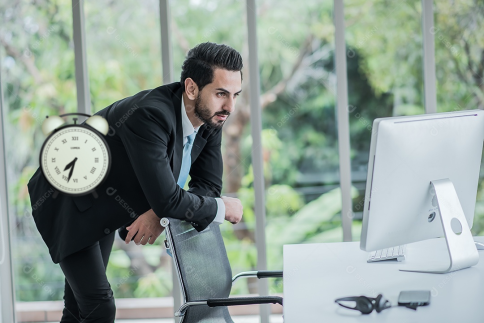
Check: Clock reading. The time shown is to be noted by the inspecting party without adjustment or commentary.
7:33
